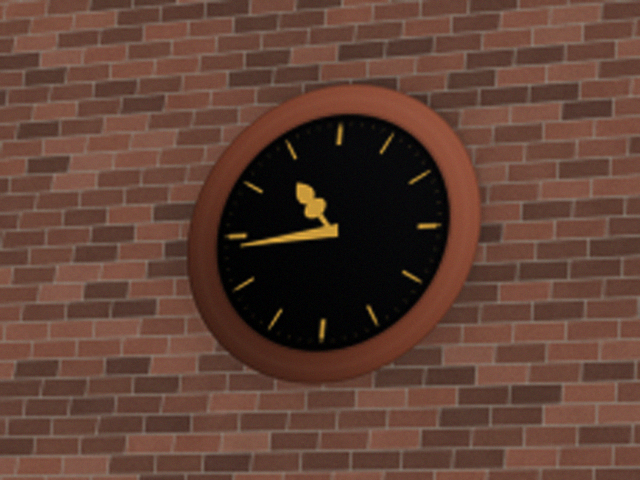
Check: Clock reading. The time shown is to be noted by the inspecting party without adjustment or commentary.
10:44
